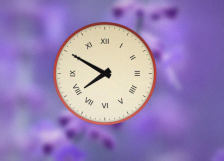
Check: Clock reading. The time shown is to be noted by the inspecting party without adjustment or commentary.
7:50
